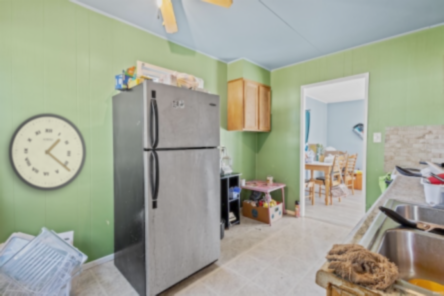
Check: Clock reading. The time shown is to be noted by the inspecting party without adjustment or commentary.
1:21
